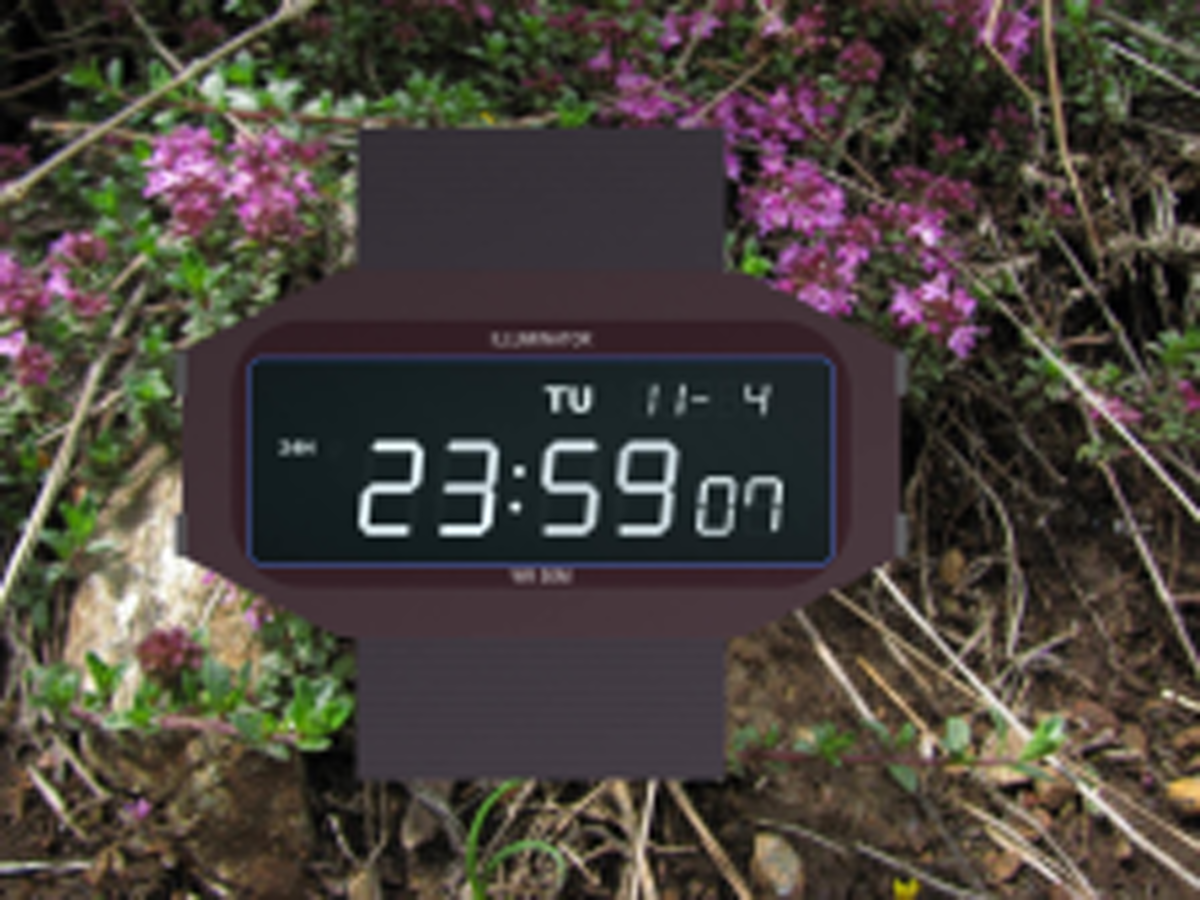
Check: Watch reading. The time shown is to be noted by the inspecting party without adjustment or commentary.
23:59:07
